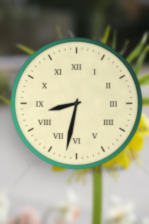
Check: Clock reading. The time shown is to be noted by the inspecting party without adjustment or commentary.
8:32
